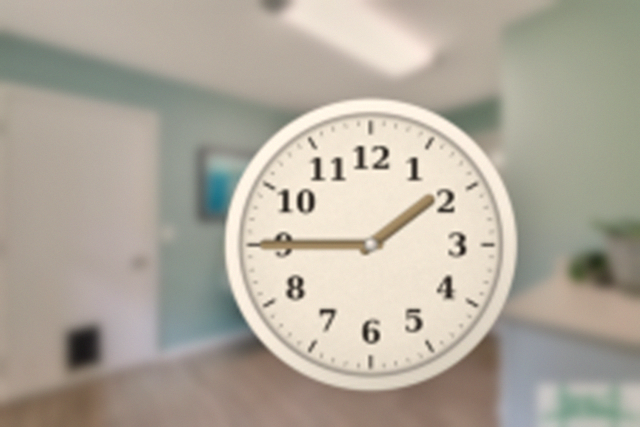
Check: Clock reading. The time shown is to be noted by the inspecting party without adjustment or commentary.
1:45
